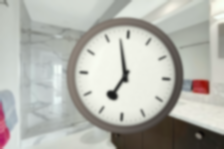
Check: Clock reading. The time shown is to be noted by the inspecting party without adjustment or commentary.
6:58
